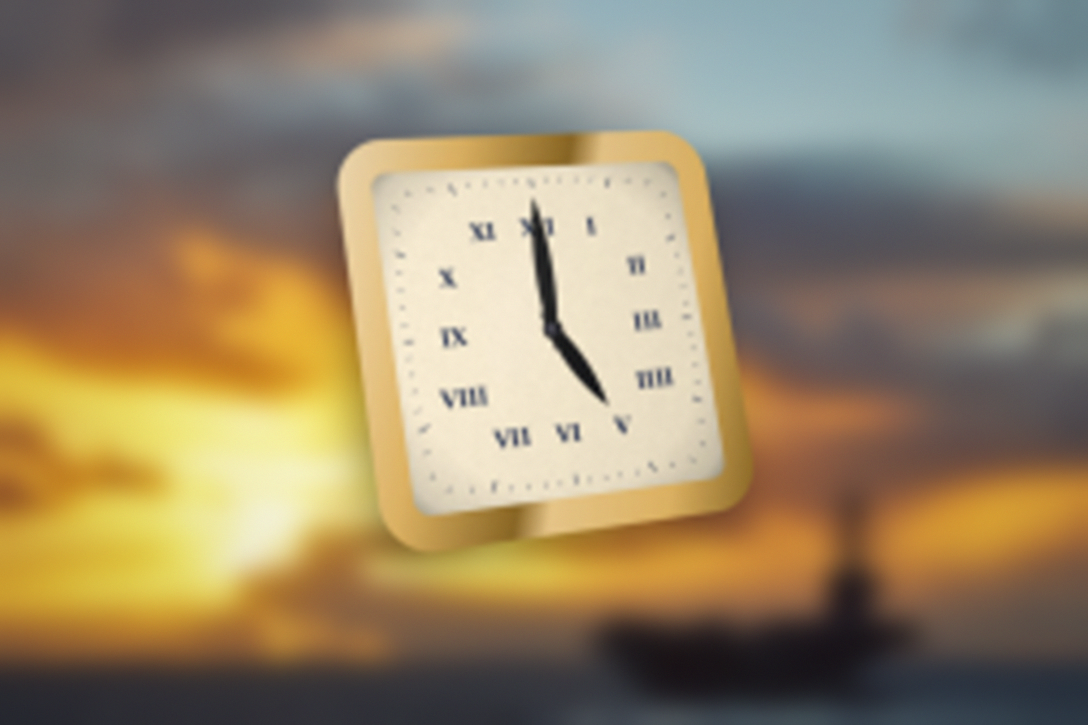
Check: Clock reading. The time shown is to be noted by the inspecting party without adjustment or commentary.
5:00
